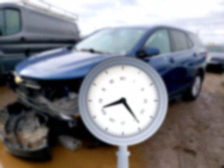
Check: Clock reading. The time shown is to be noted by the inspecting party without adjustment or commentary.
8:24
